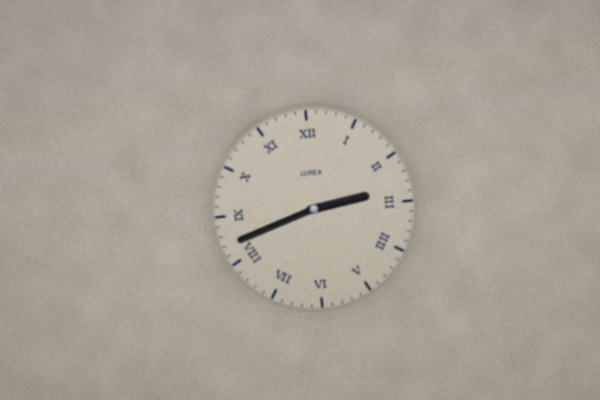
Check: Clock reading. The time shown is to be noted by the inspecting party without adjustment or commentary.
2:42
